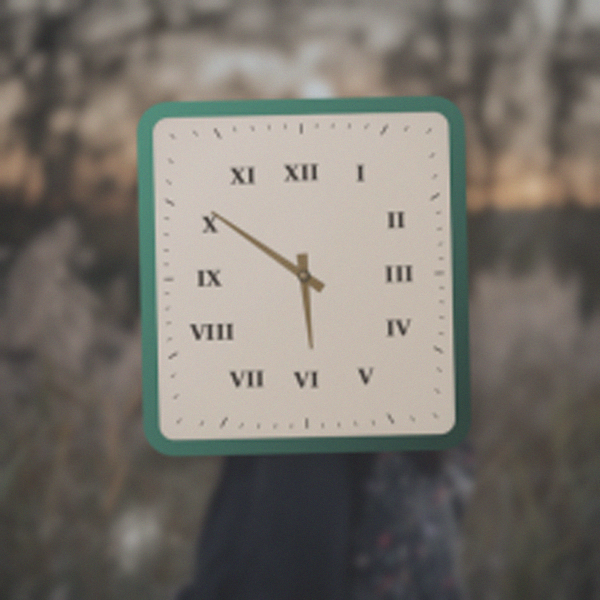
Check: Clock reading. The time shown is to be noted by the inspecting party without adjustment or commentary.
5:51
